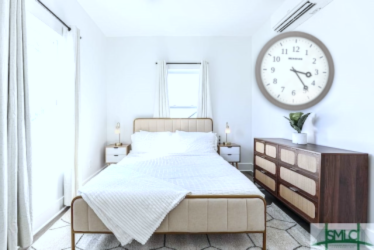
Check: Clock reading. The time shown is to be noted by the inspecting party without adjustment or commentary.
3:24
